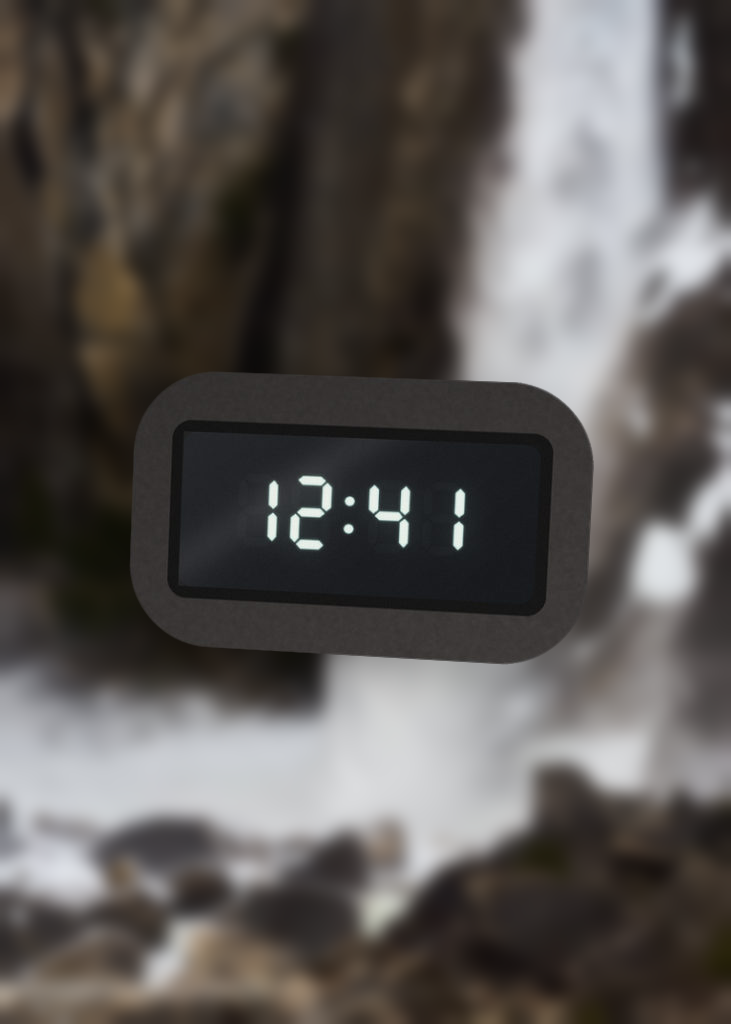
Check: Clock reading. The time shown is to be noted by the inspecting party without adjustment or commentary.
12:41
